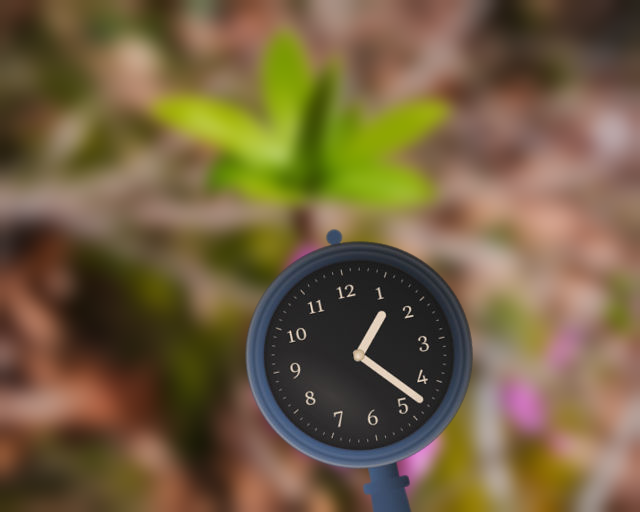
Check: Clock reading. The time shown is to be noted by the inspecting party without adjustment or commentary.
1:23
